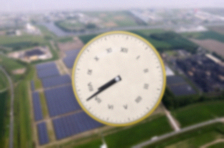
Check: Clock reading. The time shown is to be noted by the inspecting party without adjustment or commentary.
7:37
